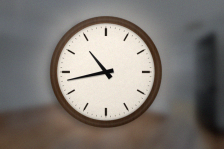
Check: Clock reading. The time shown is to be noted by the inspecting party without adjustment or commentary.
10:43
